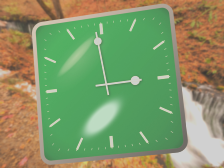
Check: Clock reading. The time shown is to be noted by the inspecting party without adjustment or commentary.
2:59
